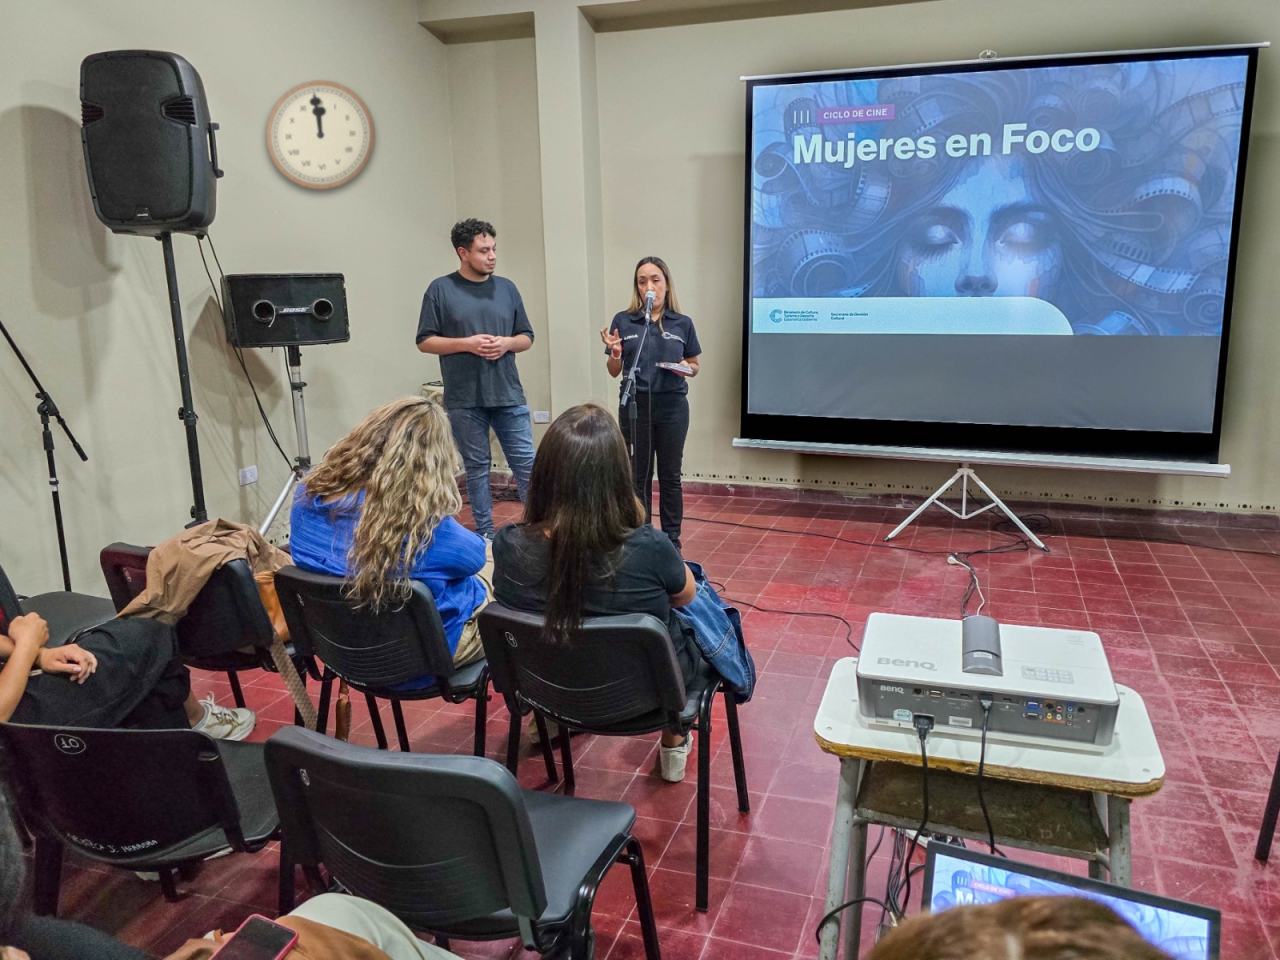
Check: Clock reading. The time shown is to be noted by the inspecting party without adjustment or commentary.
11:59
